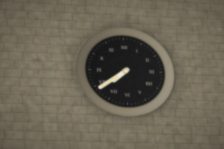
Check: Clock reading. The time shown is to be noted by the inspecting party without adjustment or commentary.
7:39
